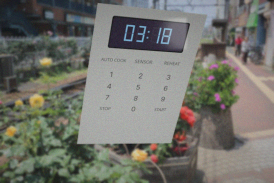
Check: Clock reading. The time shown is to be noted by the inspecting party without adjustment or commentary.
3:18
